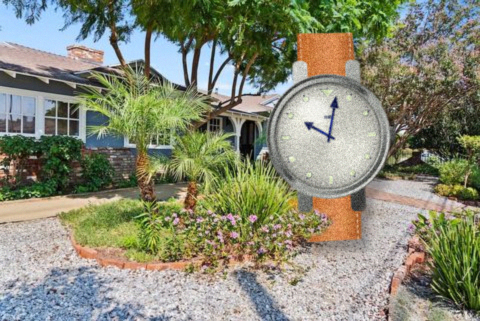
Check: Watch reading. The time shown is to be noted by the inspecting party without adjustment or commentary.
10:02
